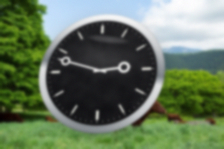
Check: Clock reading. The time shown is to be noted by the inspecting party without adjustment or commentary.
2:48
